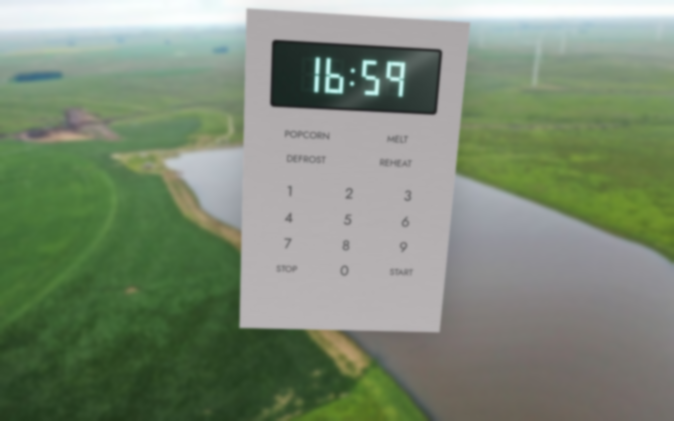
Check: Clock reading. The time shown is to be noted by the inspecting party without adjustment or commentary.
16:59
